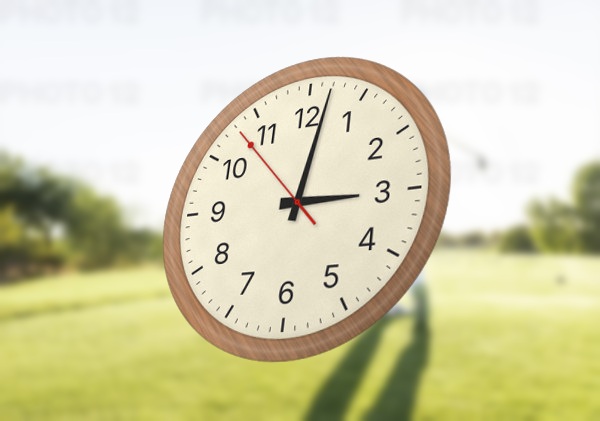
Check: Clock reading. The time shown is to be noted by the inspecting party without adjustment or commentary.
3:01:53
